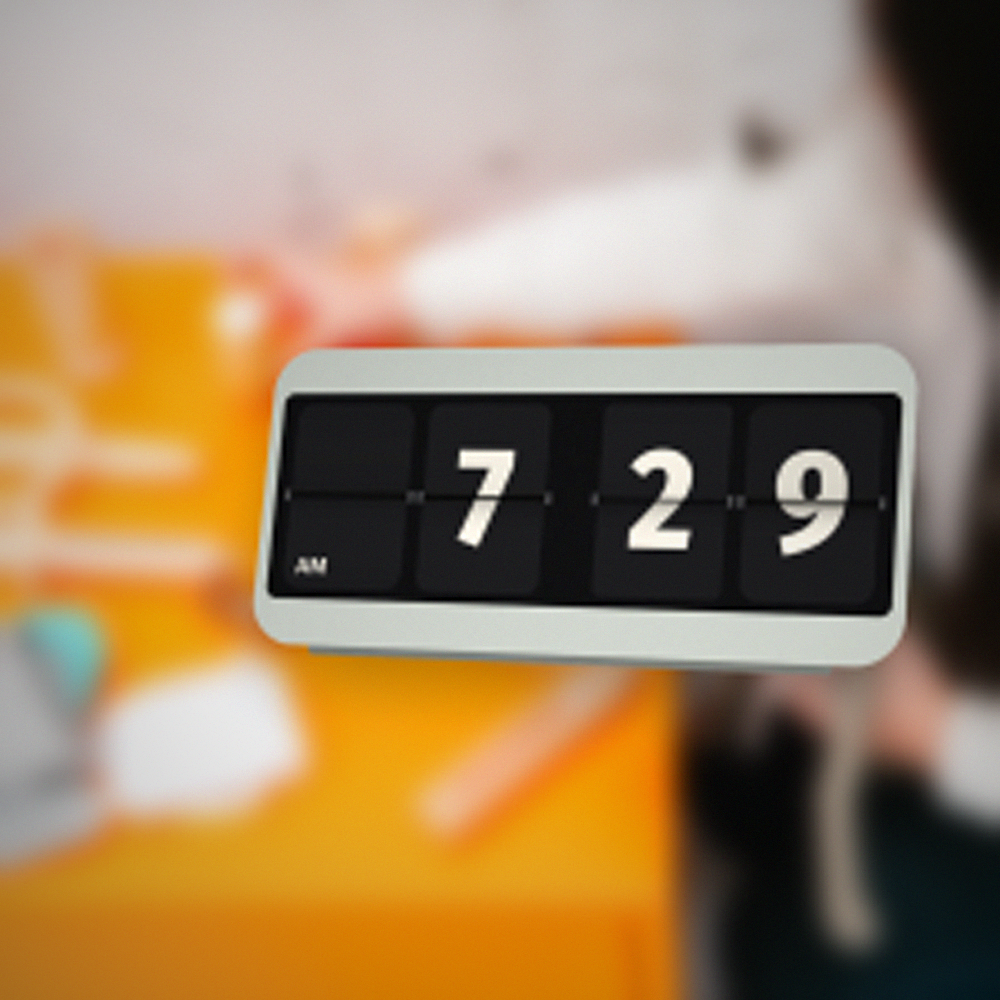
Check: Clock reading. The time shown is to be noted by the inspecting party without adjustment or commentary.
7:29
